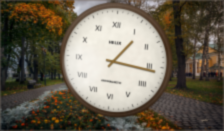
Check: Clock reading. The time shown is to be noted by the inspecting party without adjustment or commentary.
1:16
